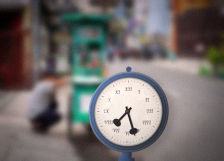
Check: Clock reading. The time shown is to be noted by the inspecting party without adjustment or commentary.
7:27
